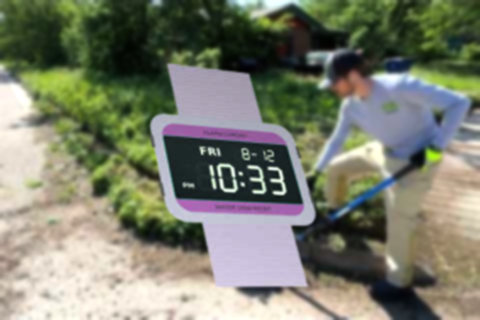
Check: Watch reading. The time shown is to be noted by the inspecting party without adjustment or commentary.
10:33
